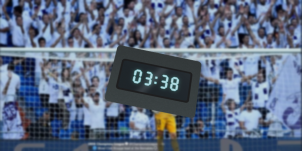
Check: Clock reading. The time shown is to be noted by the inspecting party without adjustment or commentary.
3:38
